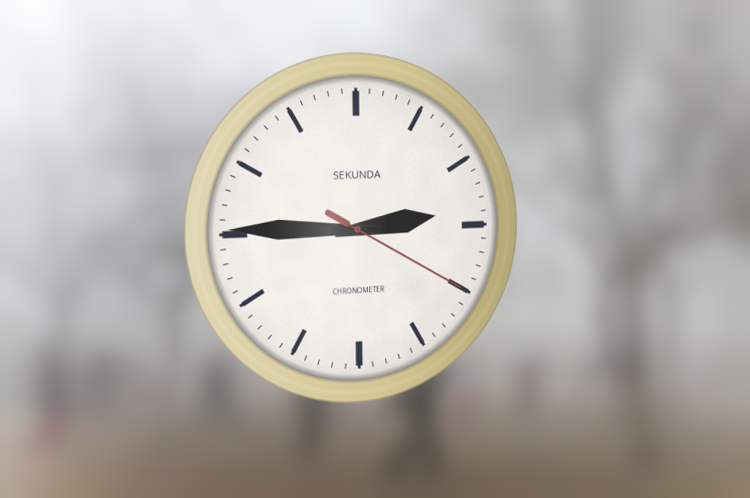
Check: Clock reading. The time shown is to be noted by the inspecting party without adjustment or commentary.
2:45:20
